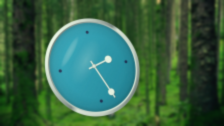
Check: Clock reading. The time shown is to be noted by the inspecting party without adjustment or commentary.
2:26
